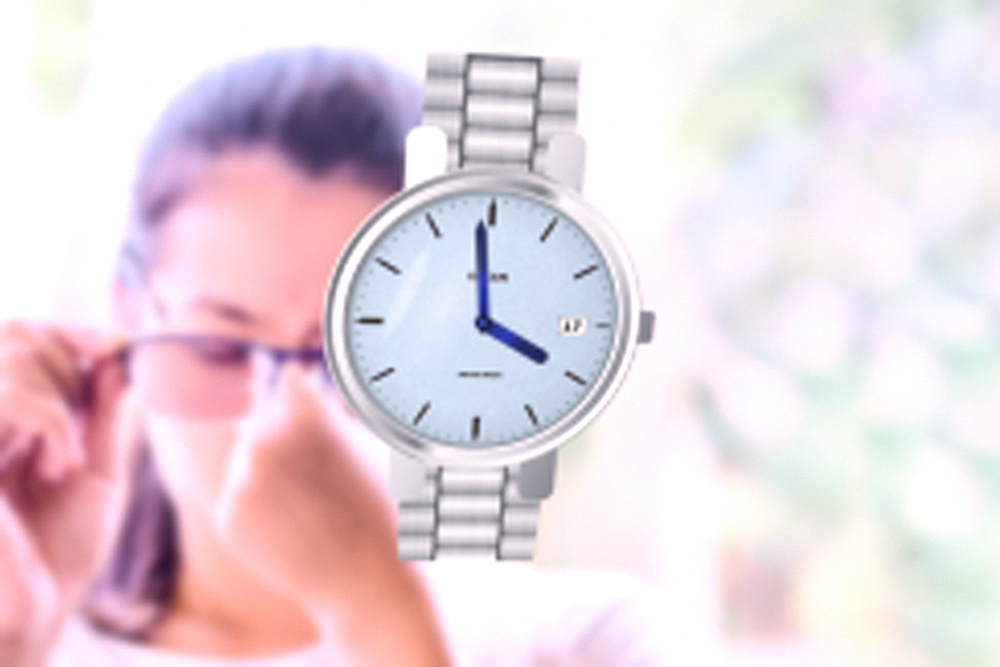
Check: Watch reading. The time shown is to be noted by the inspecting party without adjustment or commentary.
3:59
